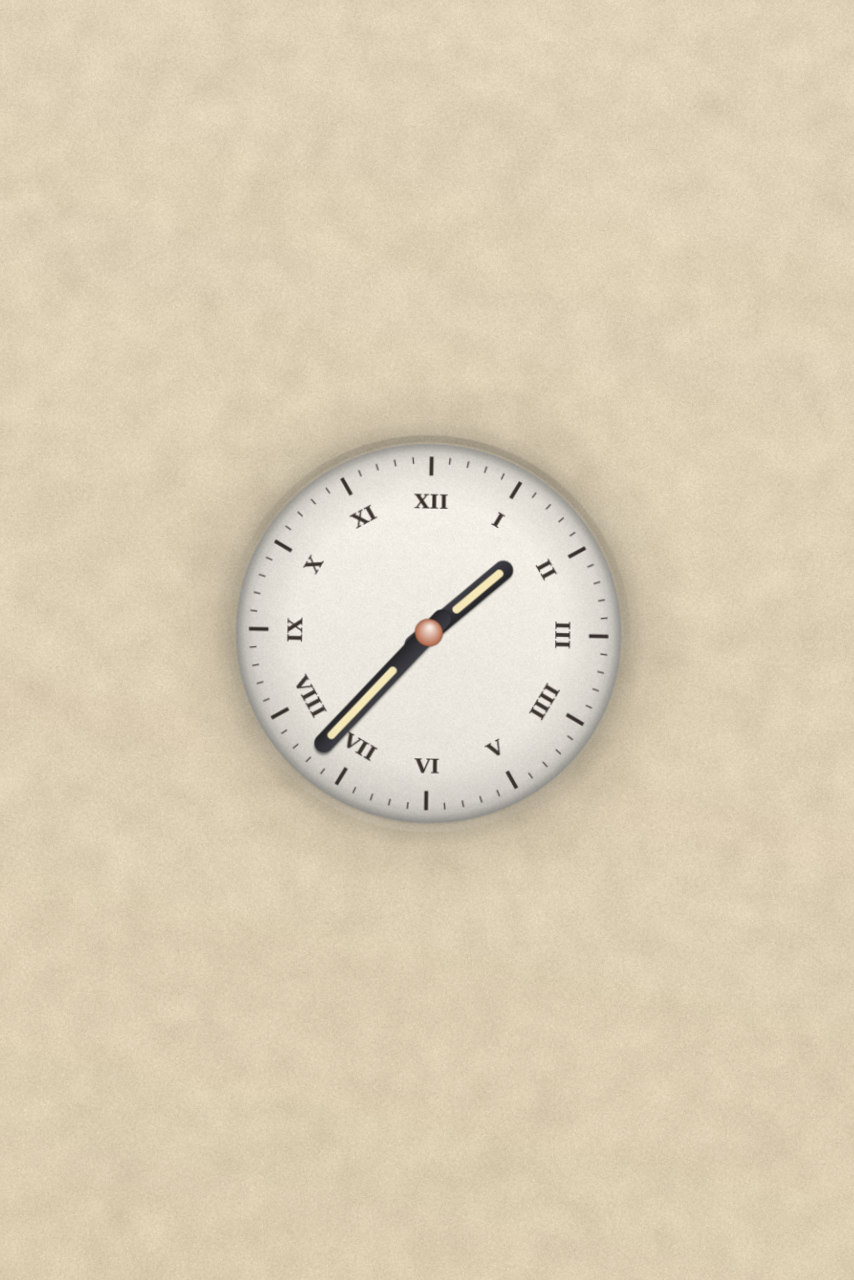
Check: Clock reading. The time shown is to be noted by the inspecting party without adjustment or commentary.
1:37
